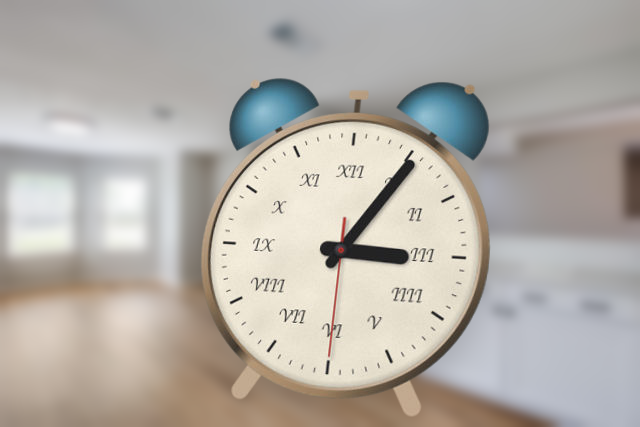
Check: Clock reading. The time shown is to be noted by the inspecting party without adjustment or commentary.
3:05:30
